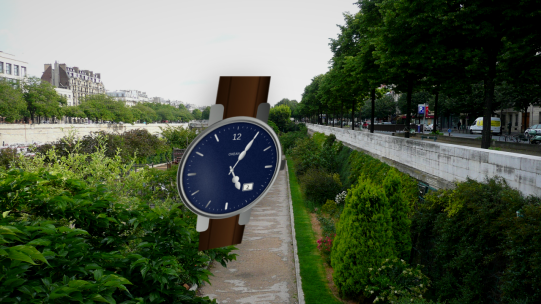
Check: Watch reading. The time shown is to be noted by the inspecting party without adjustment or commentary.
5:05
